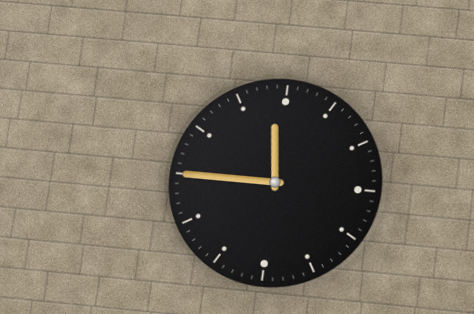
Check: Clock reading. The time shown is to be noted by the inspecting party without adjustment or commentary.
11:45
